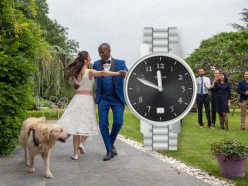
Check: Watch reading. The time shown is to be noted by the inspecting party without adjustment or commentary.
11:49
